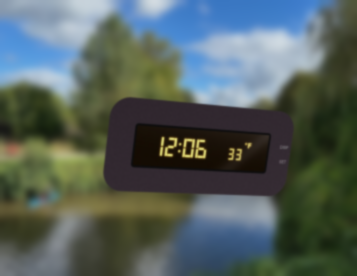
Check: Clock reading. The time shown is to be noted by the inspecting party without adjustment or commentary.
12:06
